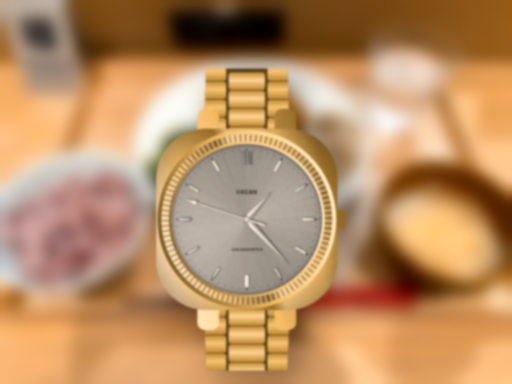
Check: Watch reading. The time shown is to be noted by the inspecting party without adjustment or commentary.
1:22:48
